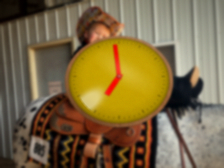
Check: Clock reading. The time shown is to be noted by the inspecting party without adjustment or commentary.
6:59
